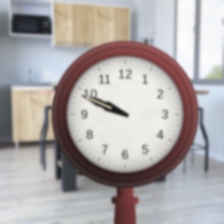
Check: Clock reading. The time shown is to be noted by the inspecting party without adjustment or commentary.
9:49
